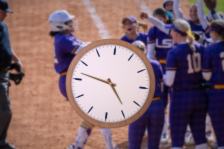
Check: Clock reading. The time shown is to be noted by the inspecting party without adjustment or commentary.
4:47
